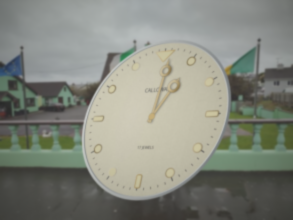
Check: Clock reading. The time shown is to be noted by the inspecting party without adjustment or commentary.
1:01
